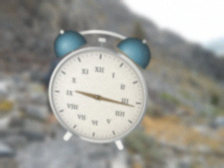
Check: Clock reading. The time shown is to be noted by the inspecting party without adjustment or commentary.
9:16
